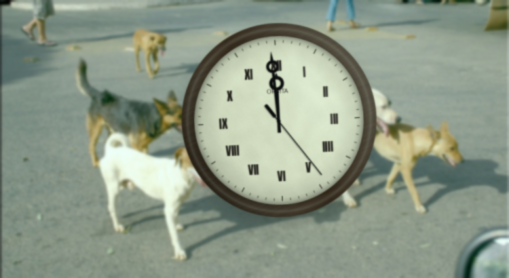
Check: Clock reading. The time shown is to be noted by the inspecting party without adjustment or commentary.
11:59:24
